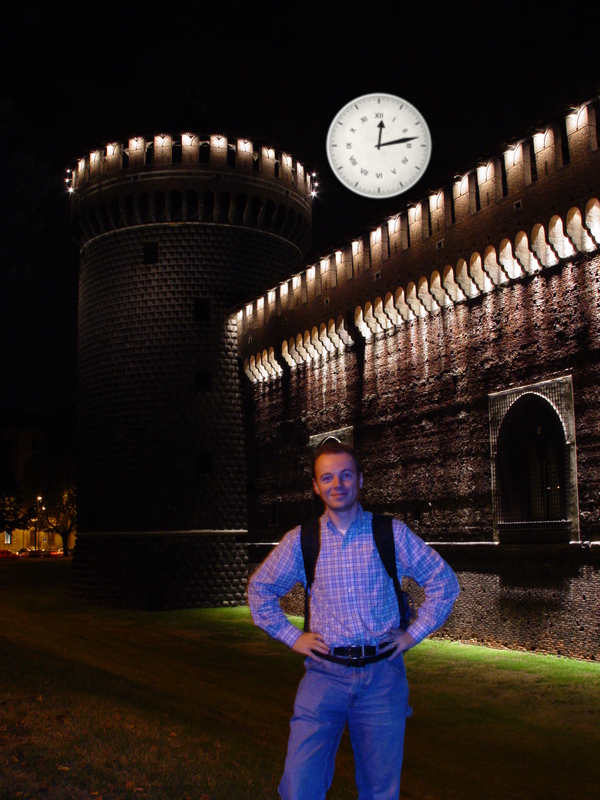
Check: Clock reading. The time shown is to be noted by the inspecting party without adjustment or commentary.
12:13
